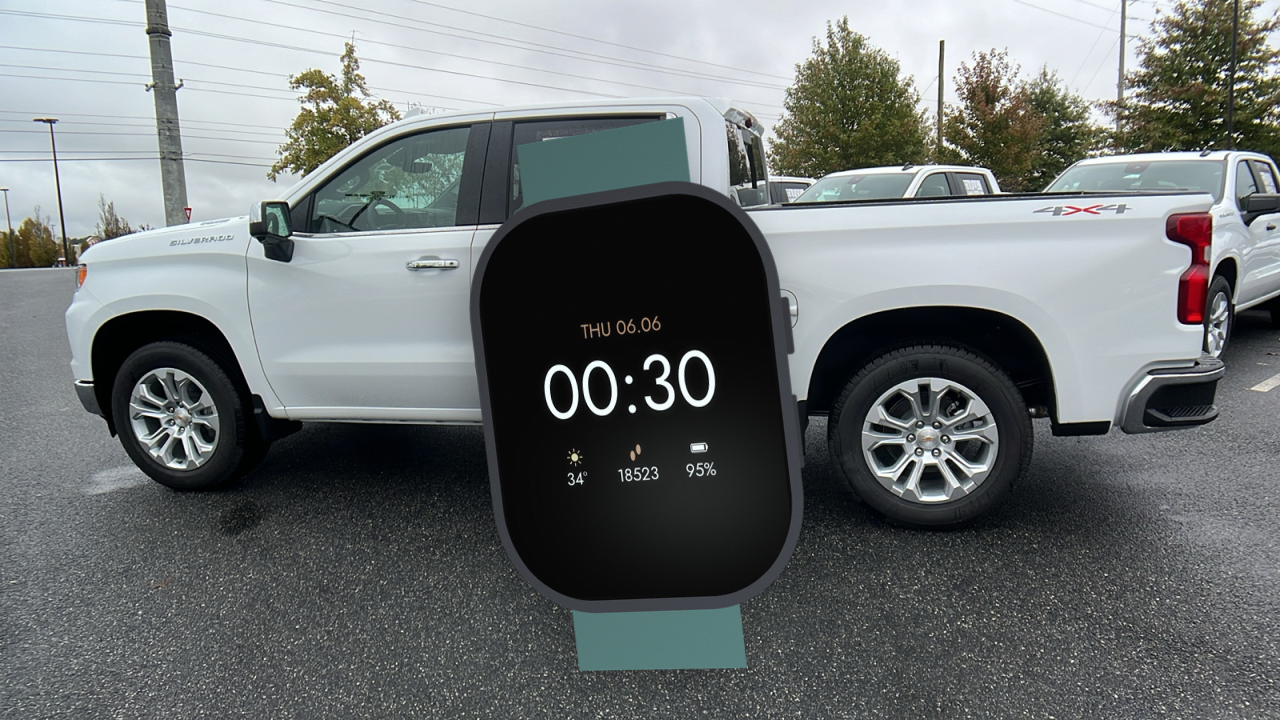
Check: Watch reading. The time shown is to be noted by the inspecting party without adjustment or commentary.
0:30
